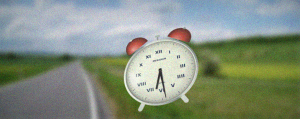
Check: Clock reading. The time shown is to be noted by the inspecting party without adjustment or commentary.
6:29
